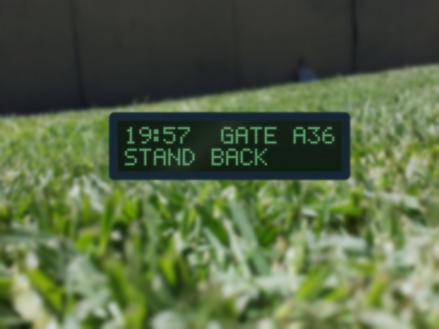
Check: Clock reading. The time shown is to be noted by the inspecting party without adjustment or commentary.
19:57
